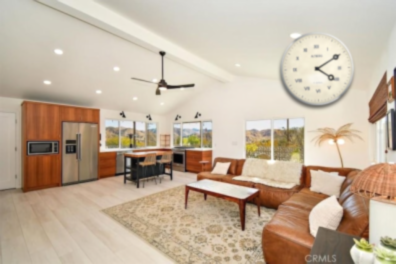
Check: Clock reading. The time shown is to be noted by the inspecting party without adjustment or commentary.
4:10
